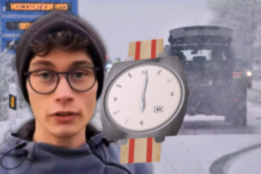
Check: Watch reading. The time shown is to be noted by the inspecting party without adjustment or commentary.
6:01
